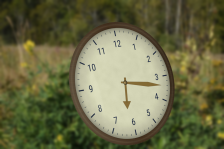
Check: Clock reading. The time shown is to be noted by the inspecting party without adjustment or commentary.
6:17
